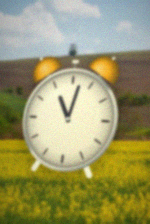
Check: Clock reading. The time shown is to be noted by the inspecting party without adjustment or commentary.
11:02
